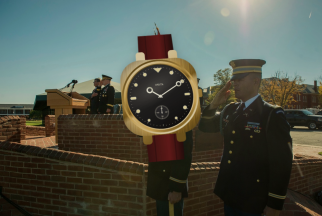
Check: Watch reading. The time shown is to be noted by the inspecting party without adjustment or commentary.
10:10
